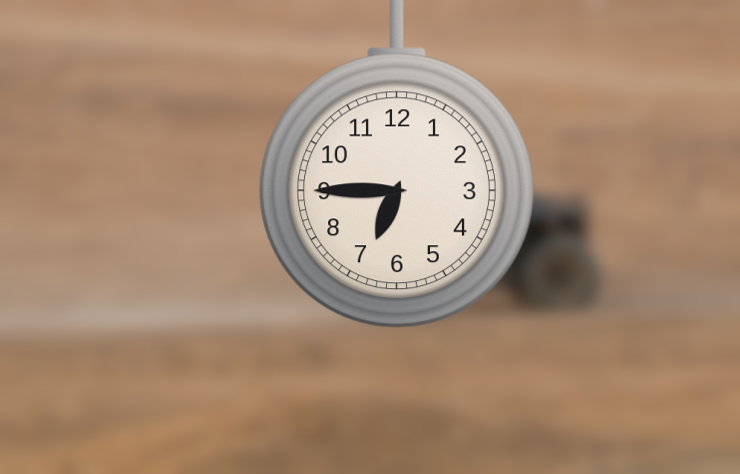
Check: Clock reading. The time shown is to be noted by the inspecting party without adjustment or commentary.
6:45
